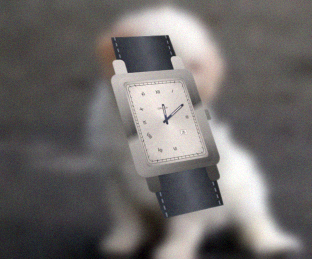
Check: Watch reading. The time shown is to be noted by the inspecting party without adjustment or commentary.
12:10
